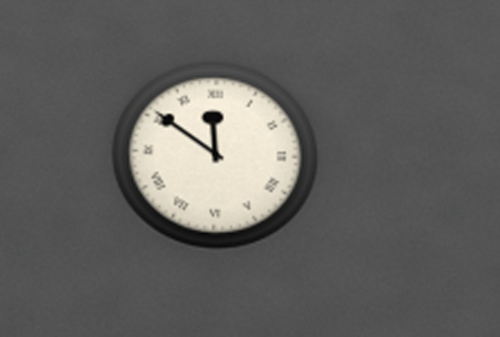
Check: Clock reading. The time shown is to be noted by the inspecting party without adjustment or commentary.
11:51
